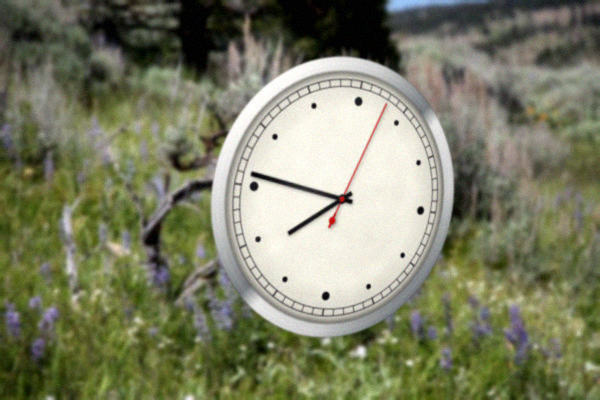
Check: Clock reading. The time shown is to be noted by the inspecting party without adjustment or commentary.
7:46:03
